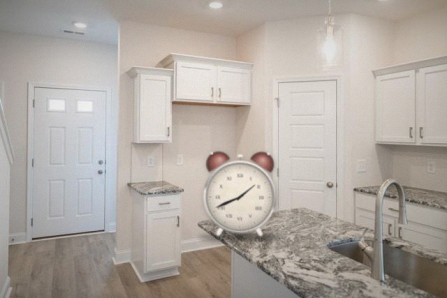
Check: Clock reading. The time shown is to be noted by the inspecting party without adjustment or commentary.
1:41
